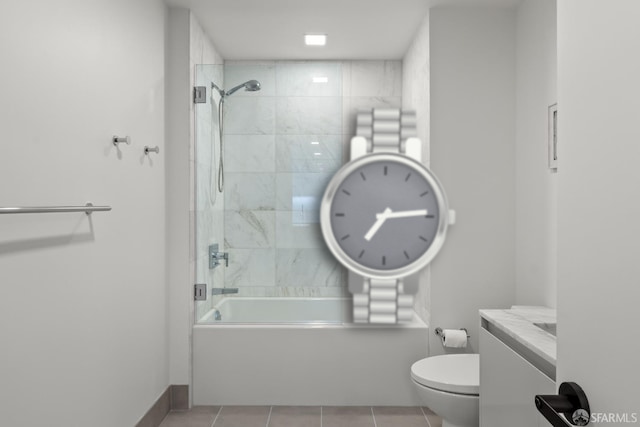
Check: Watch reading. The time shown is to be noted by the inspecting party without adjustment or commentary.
7:14
